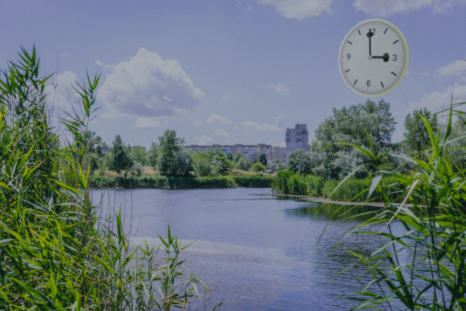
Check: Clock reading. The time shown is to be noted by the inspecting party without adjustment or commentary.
2:59
